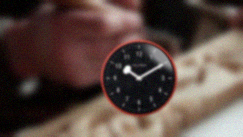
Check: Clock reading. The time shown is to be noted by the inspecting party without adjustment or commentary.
10:10
